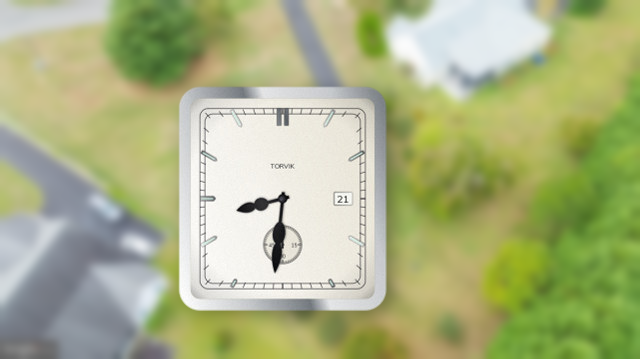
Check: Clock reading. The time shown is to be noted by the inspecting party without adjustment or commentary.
8:31
